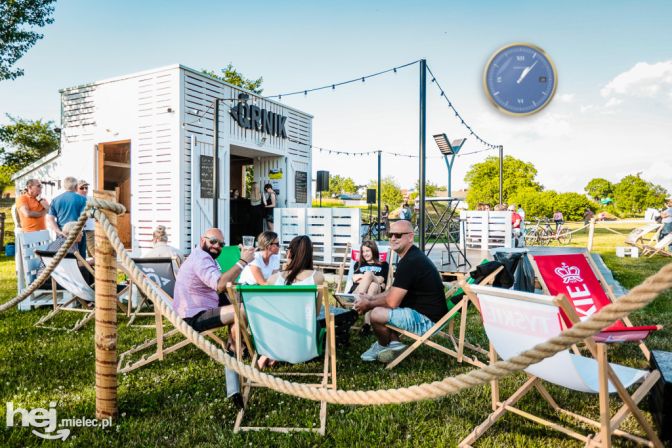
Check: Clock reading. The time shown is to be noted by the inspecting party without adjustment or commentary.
1:07
